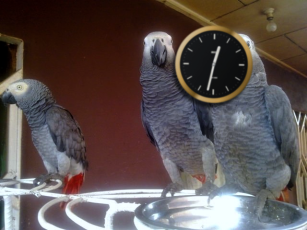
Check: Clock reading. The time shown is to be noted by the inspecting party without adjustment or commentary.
12:32
